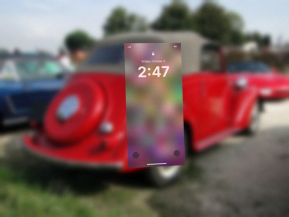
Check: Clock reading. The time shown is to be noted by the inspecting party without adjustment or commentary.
2:47
